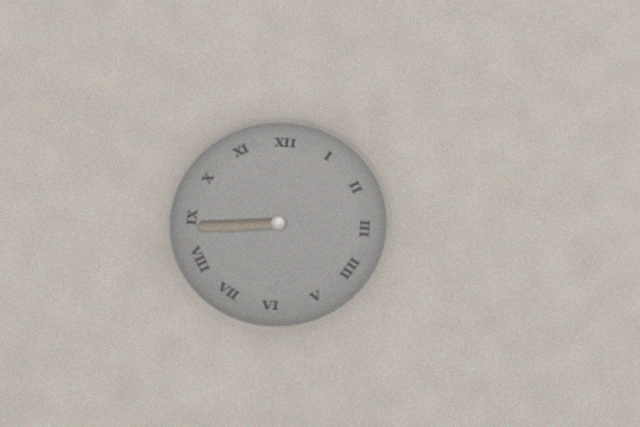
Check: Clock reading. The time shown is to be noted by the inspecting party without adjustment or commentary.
8:44
